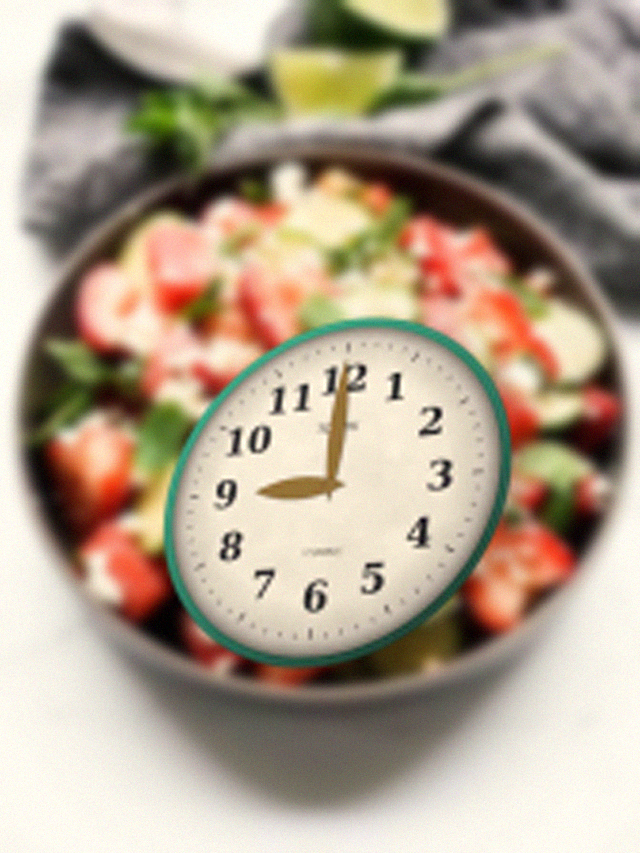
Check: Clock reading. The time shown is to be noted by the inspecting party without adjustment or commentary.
9:00
